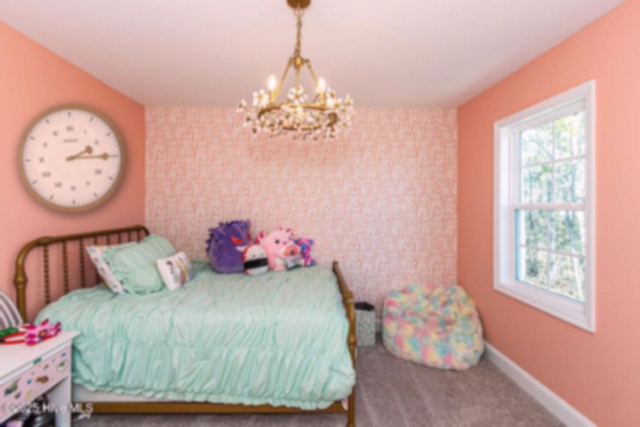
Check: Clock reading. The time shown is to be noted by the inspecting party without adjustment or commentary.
2:15
